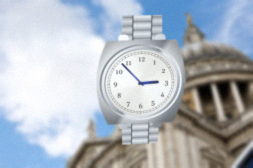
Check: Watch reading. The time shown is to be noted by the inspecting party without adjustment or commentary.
2:53
